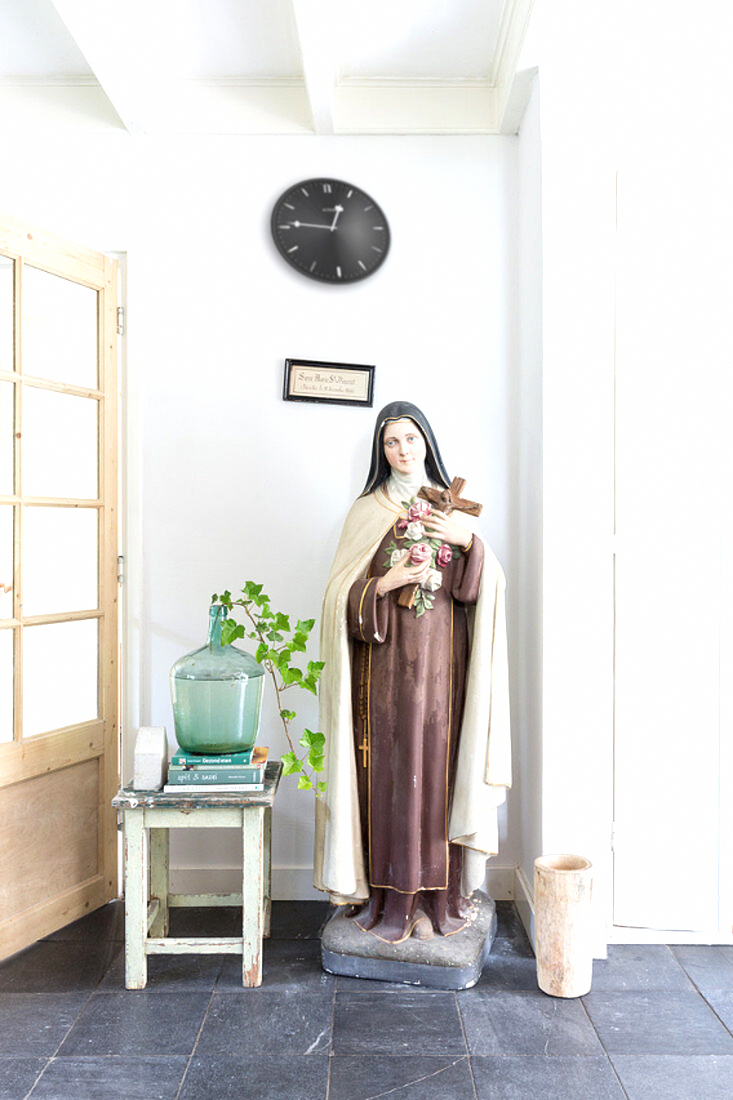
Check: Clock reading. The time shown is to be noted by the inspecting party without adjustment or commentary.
12:46
